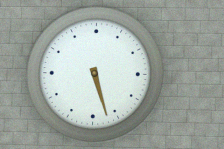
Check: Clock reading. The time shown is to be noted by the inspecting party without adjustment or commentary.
5:27
